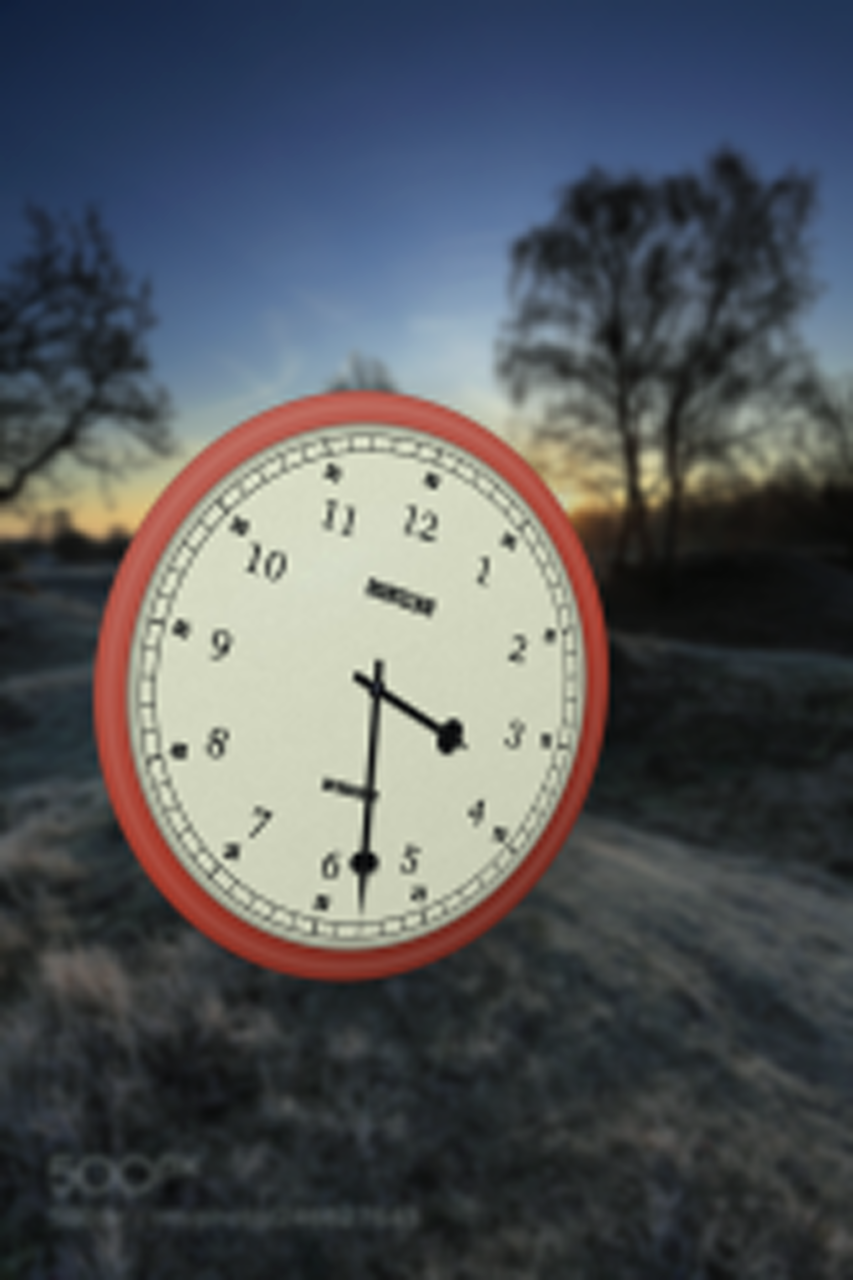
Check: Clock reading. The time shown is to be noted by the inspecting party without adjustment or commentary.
3:28
